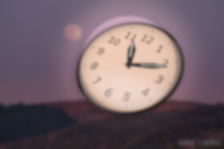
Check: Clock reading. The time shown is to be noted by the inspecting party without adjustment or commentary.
11:11
